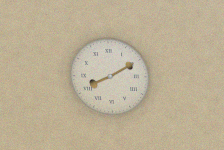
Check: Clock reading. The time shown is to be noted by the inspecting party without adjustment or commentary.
8:10
